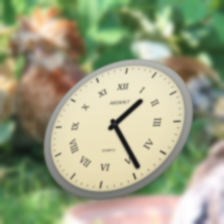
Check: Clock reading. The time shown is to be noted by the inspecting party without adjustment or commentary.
1:24
